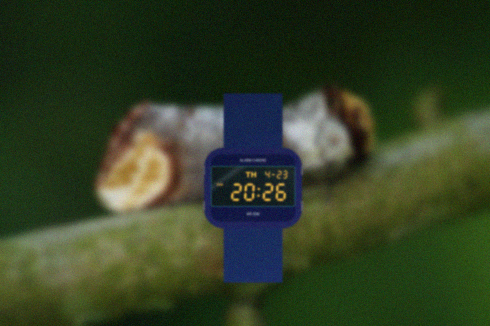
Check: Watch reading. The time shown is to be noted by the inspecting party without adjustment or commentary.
20:26
